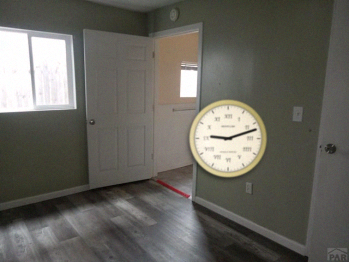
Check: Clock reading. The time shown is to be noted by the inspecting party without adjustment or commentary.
9:12
